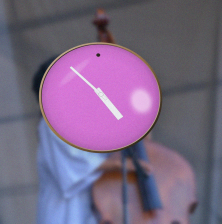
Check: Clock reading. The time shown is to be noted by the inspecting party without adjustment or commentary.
4:53
